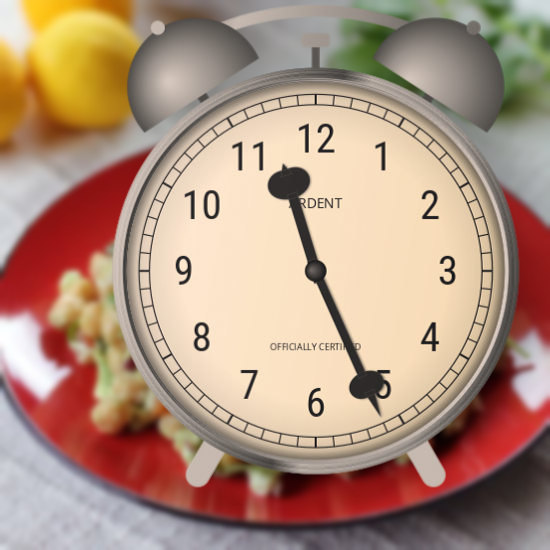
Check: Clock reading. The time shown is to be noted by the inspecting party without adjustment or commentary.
11:26
